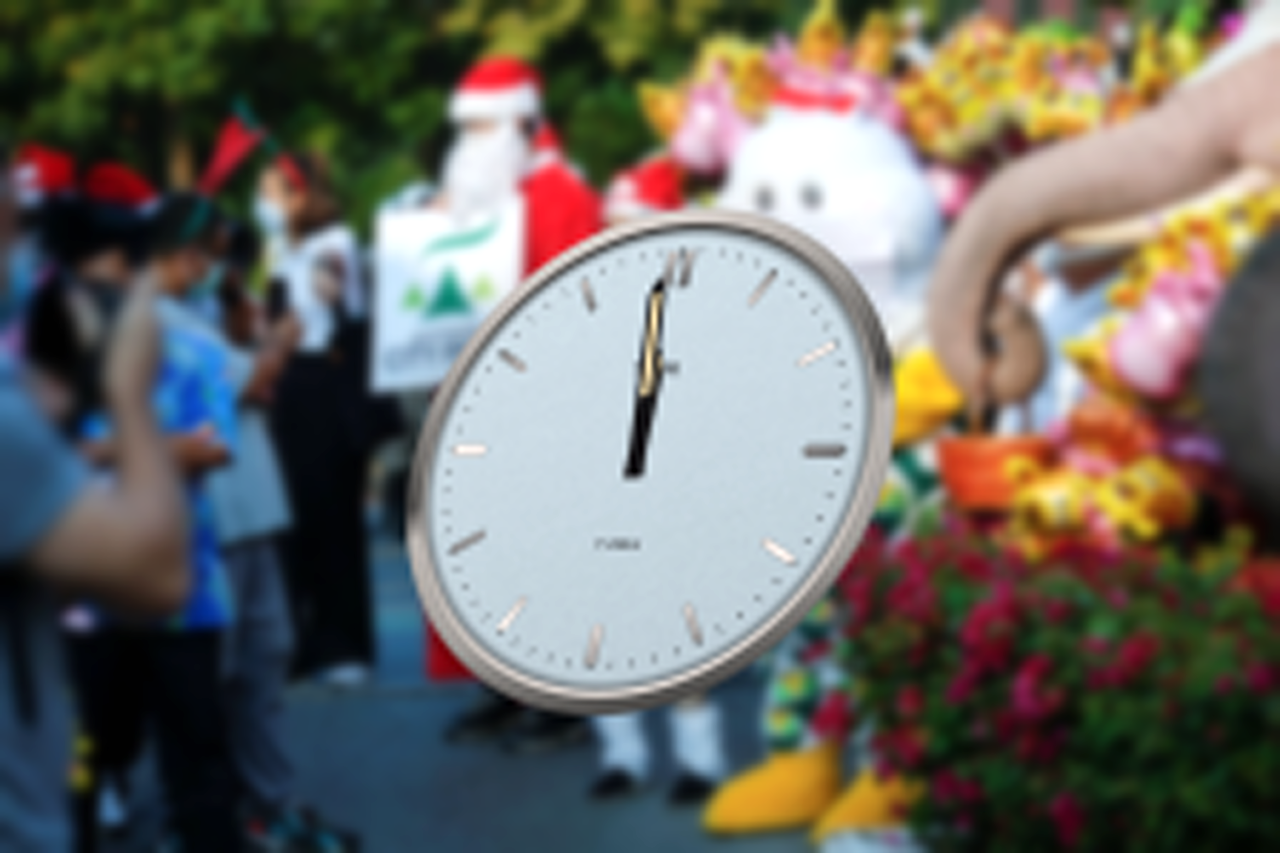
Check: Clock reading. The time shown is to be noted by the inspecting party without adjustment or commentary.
11:59
